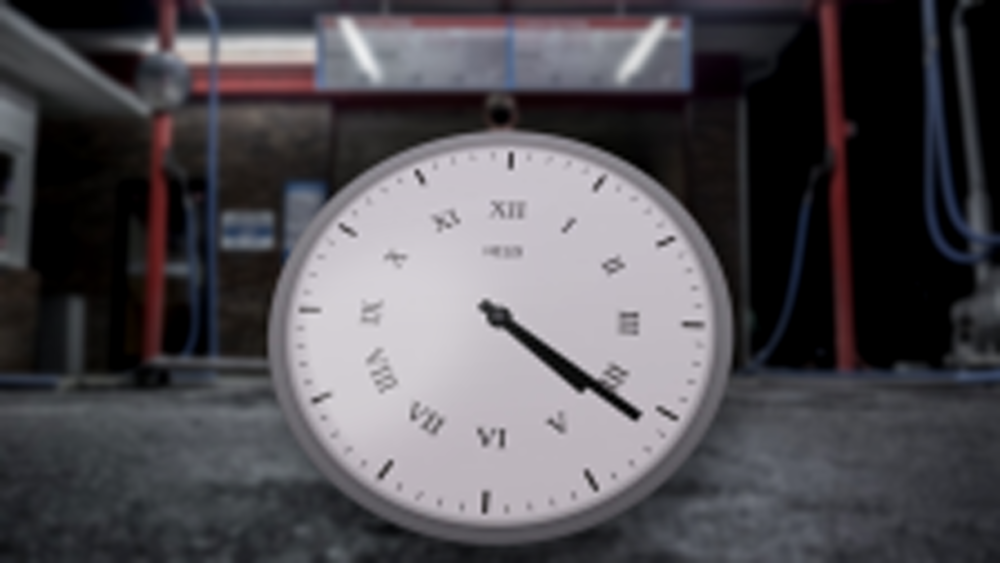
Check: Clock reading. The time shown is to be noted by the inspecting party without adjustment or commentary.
4:21
